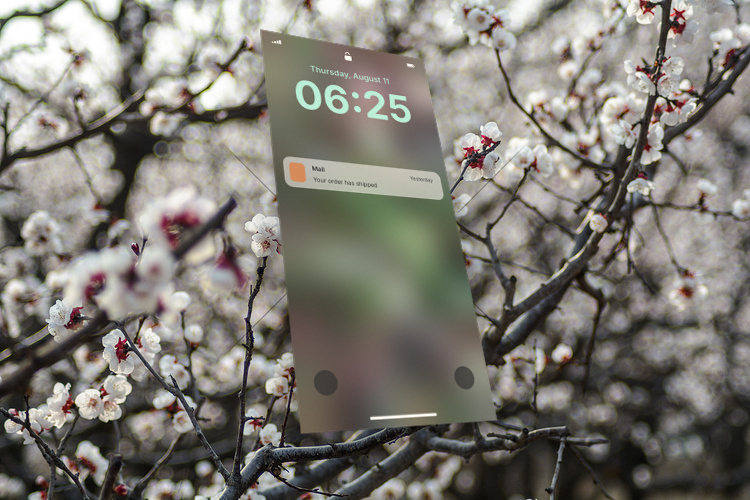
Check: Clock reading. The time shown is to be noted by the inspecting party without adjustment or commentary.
6:25
